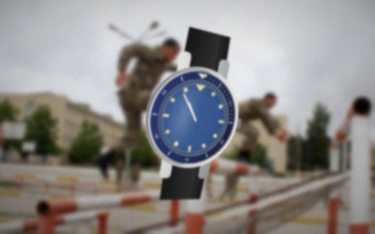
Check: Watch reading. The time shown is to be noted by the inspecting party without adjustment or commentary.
10:54
